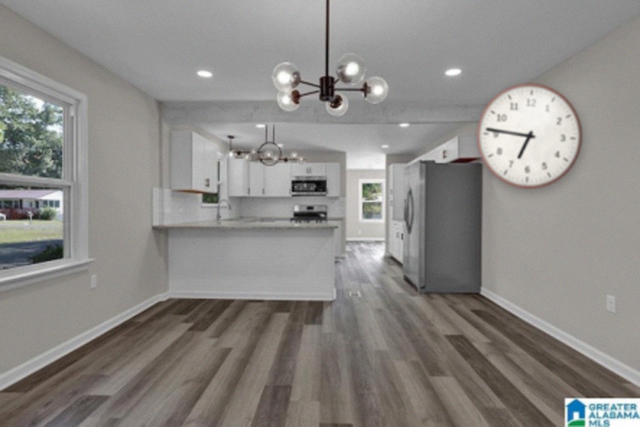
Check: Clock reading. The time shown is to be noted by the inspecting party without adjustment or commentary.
6:46
